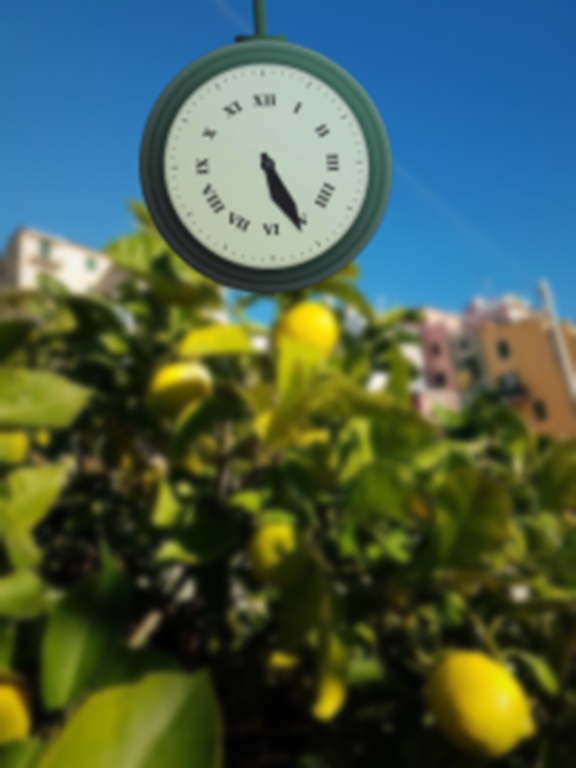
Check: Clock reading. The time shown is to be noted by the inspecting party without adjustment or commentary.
5:26
